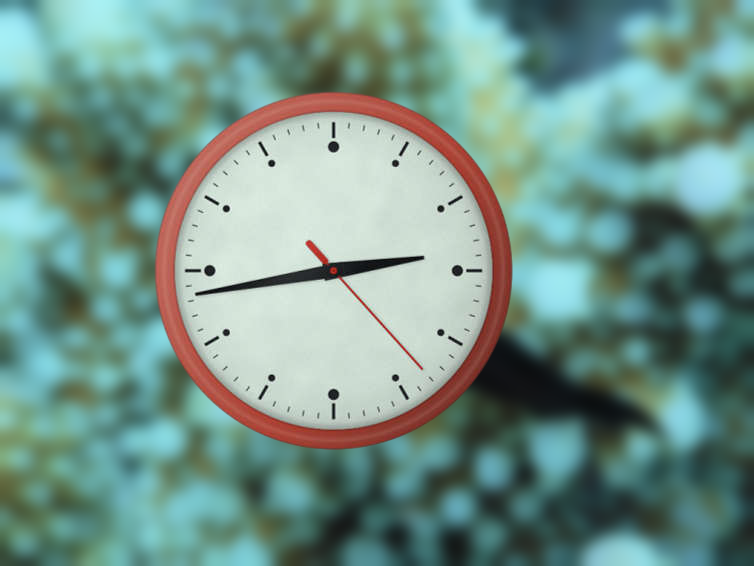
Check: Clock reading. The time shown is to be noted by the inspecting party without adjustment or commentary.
2:43:23
